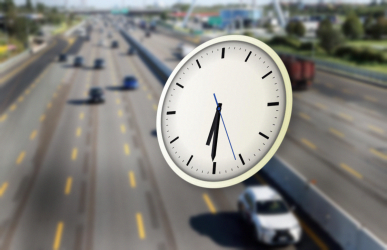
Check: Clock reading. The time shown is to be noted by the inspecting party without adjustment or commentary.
6:30:26
